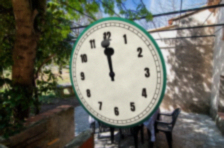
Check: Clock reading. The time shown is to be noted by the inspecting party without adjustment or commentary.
11:59
